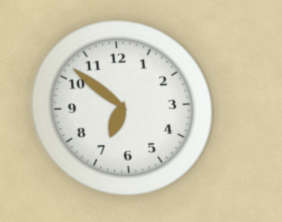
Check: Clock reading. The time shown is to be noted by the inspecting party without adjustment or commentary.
6:52
